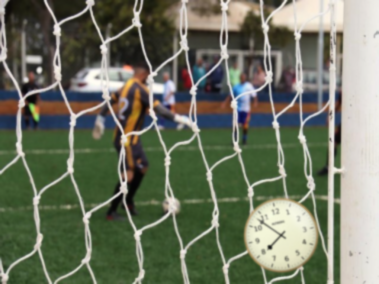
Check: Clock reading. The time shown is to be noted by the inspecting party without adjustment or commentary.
7:53
